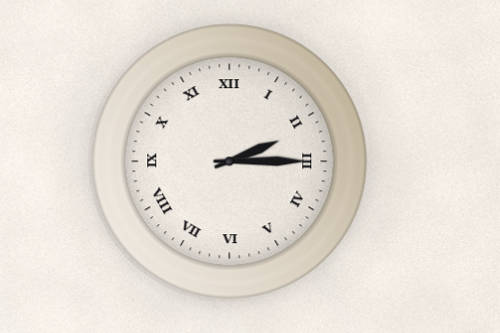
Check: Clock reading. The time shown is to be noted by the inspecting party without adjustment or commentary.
2:15
